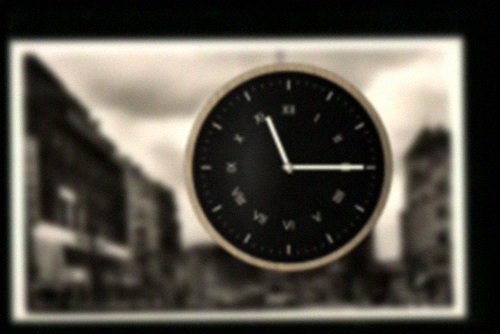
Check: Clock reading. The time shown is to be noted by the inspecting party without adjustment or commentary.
11:15
